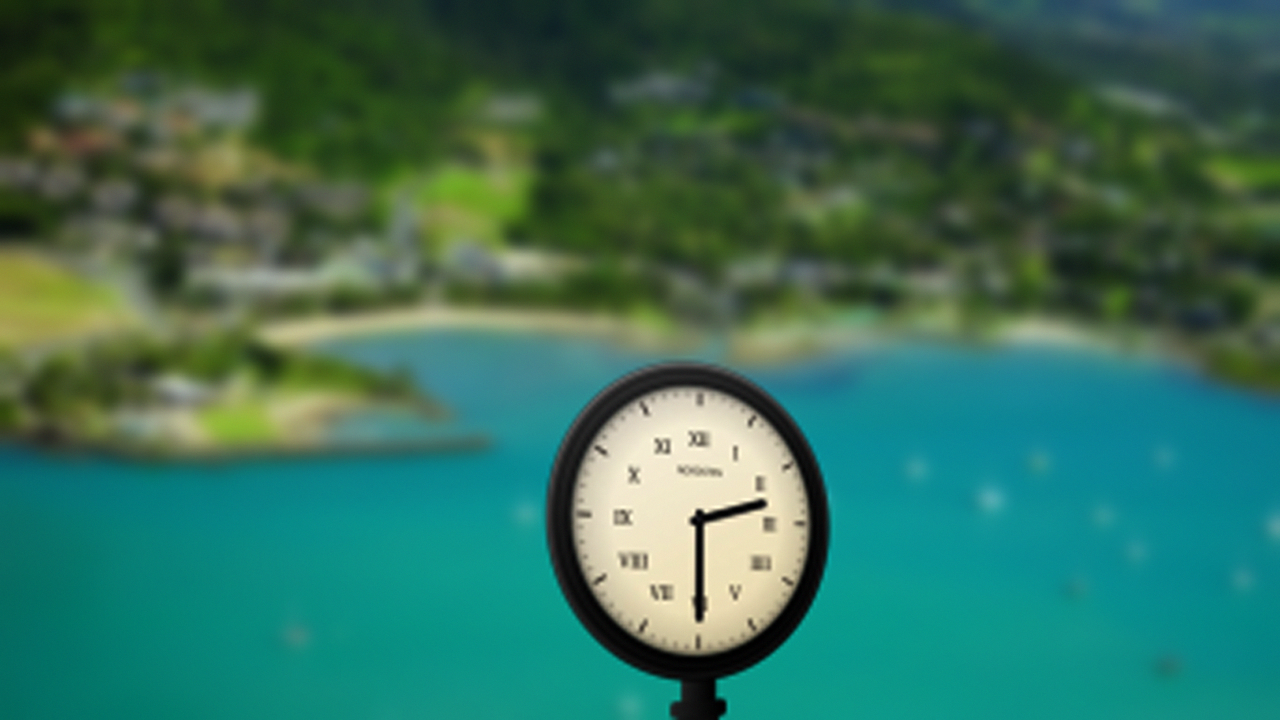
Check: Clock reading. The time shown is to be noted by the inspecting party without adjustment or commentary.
2:30
